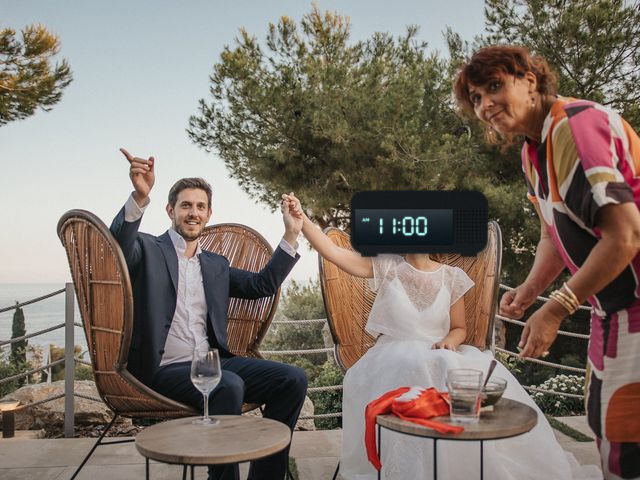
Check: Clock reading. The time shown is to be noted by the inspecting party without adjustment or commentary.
11:00
